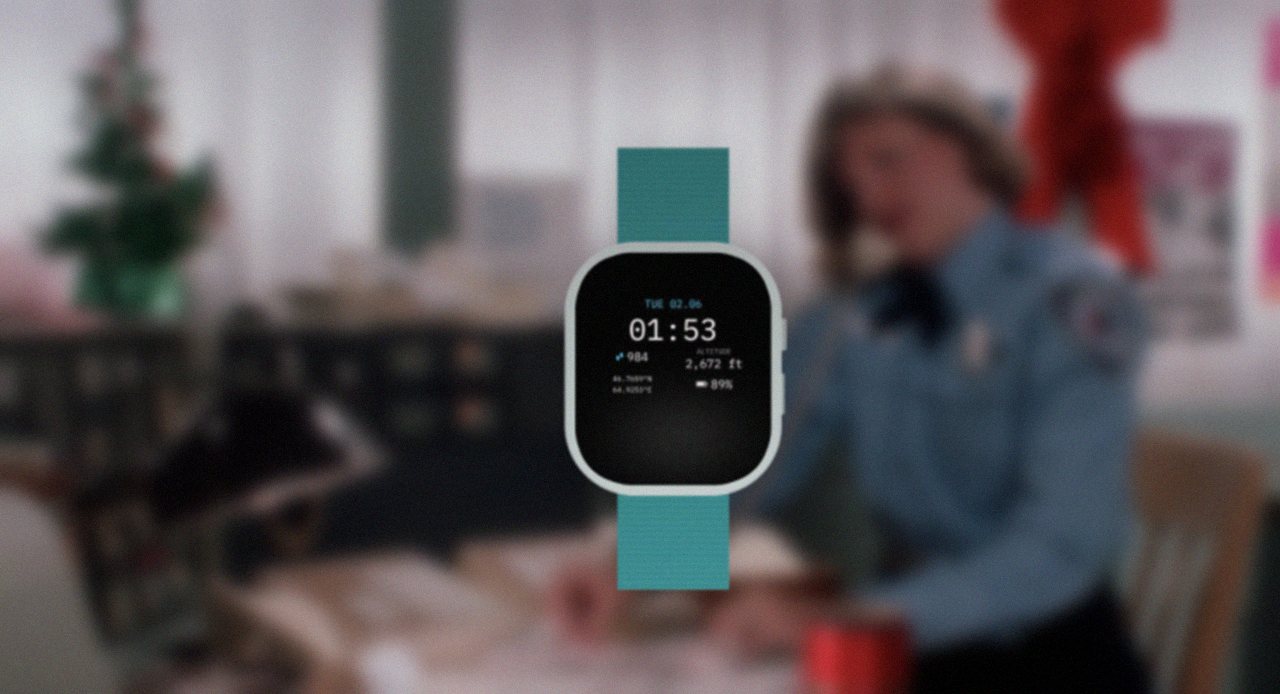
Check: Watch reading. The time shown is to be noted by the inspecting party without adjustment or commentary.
1:53
